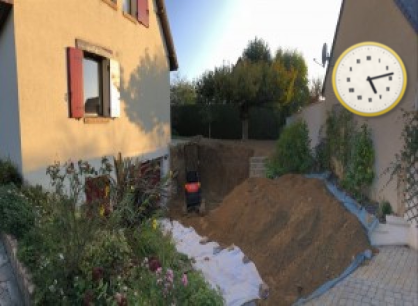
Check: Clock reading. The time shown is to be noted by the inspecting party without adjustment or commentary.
5:13
